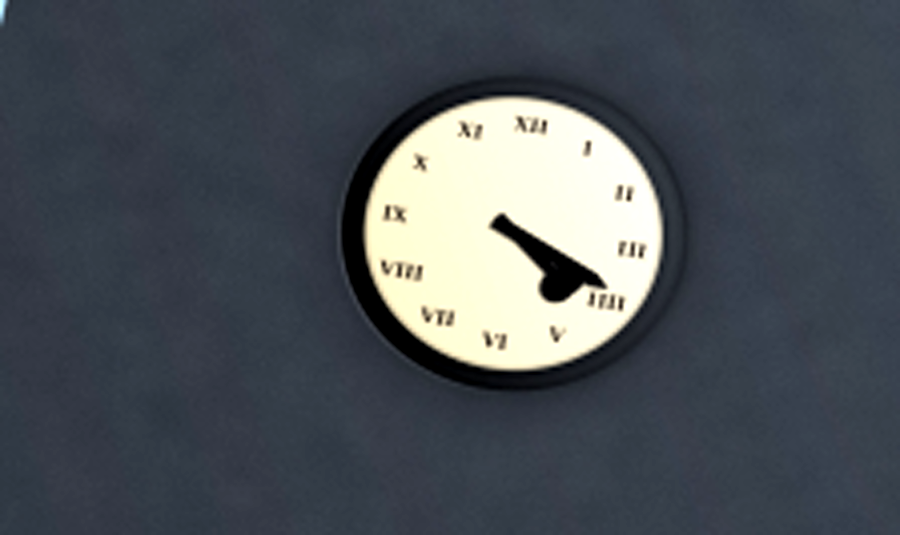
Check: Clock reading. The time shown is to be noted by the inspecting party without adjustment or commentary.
4:19
